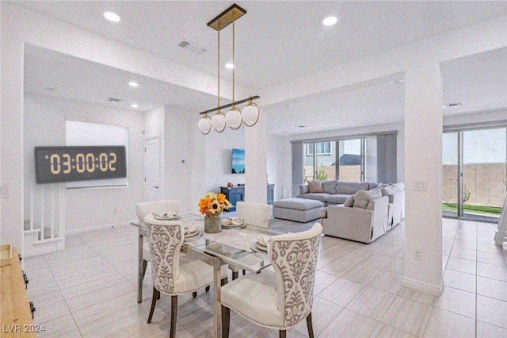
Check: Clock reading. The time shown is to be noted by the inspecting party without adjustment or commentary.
3:00:02
